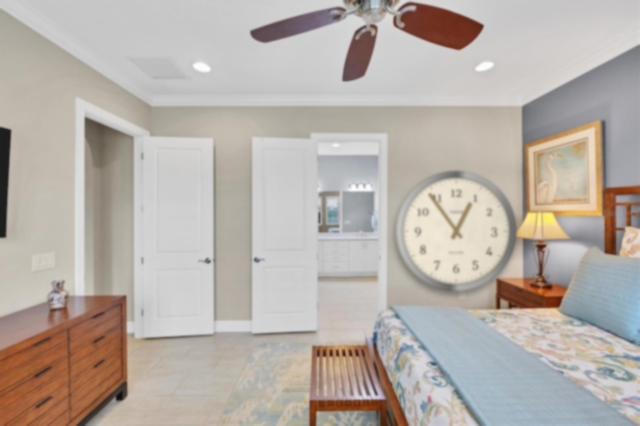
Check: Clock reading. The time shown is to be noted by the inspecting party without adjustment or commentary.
12:54
